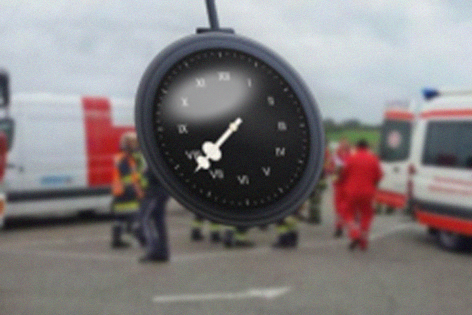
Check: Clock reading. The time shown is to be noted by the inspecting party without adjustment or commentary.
7:38
